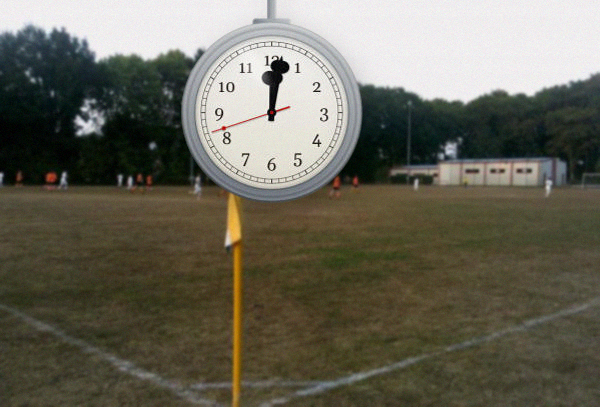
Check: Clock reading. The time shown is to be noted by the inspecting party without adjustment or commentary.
12:01:42
